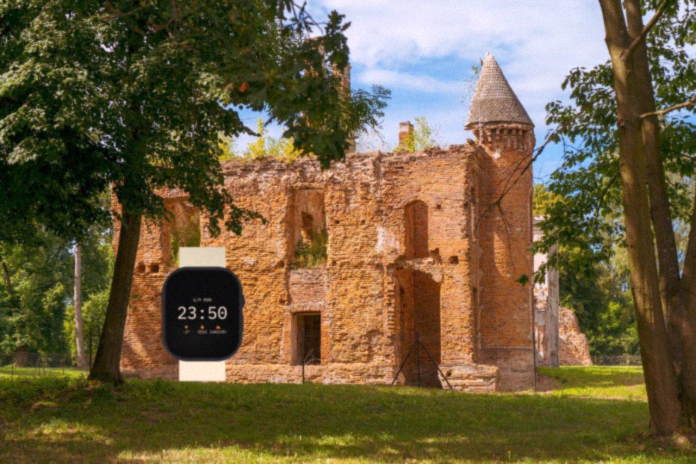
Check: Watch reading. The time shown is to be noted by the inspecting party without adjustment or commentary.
23:50
